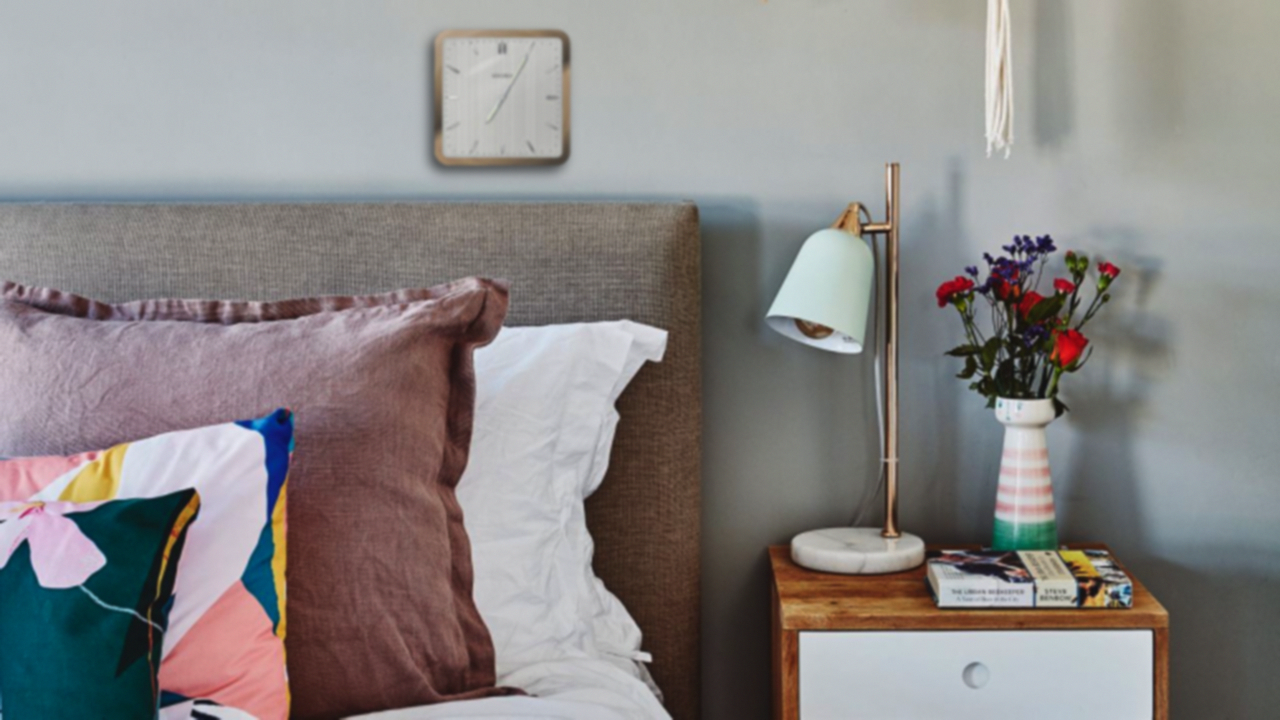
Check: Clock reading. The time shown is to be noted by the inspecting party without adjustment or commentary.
7:05
